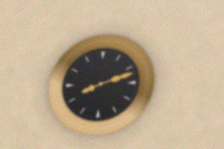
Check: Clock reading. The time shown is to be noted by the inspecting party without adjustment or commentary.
8:12
